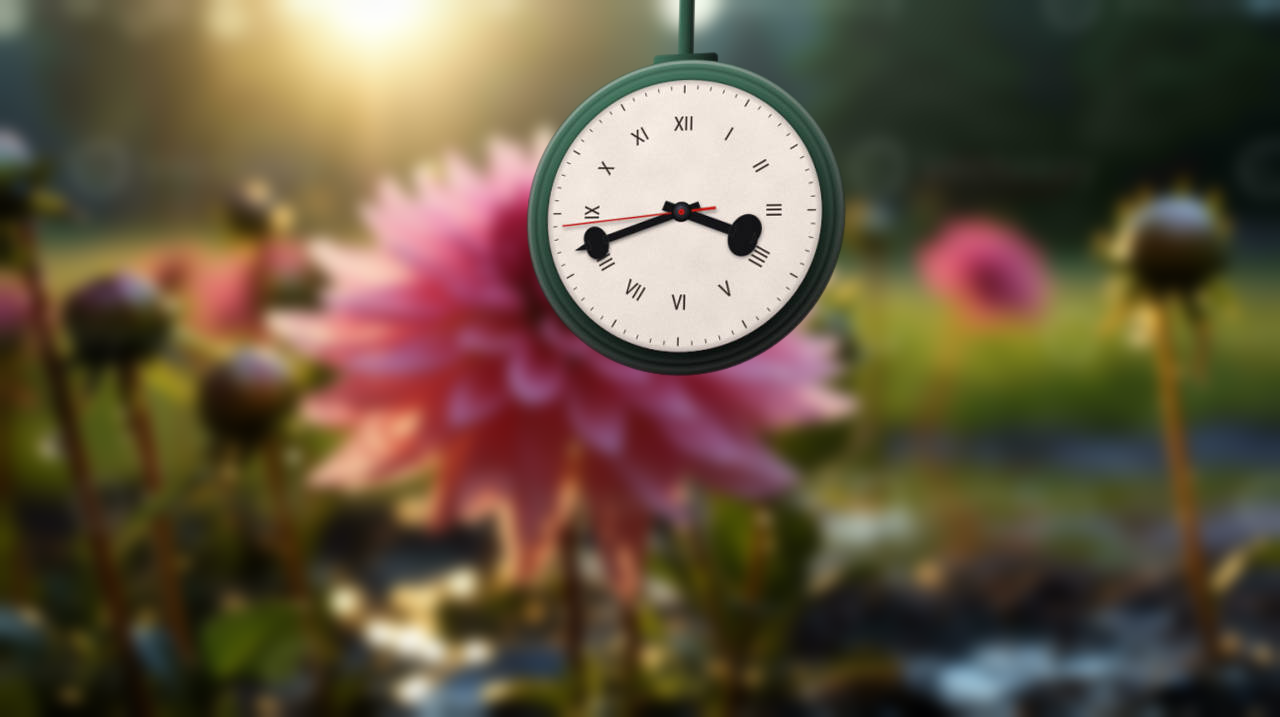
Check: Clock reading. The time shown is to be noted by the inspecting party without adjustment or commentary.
3:41:44
